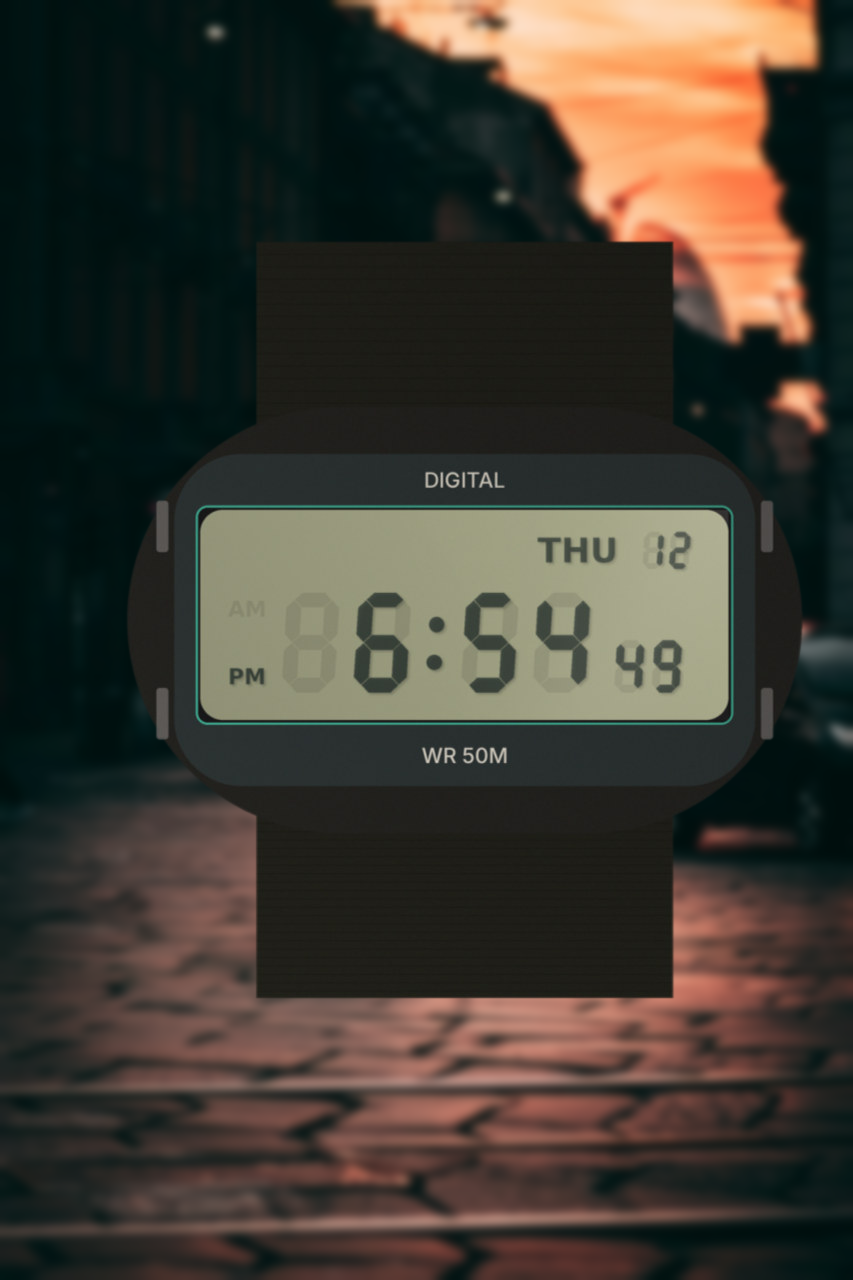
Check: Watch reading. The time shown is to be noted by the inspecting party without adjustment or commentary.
6:54:49
